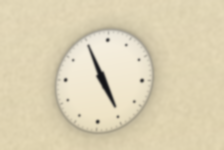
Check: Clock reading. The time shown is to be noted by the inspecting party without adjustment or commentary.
4:55
